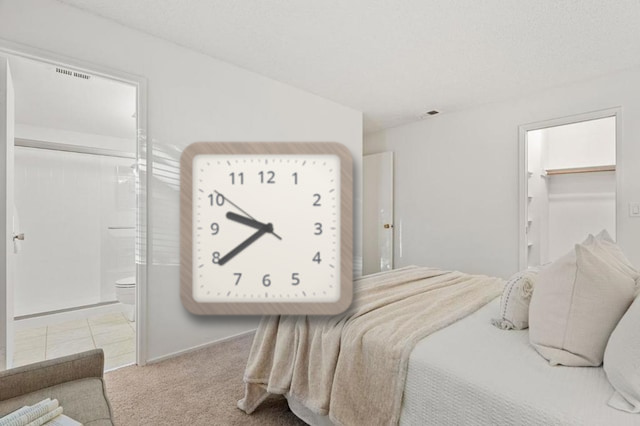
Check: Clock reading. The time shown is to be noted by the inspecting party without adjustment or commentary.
9:38:51
